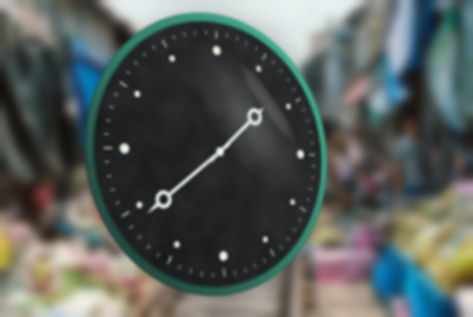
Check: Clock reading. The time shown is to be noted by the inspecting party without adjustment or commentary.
1:39
